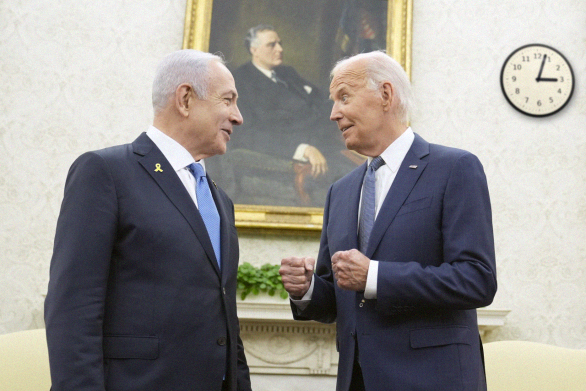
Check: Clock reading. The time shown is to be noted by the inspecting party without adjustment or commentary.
3:03
